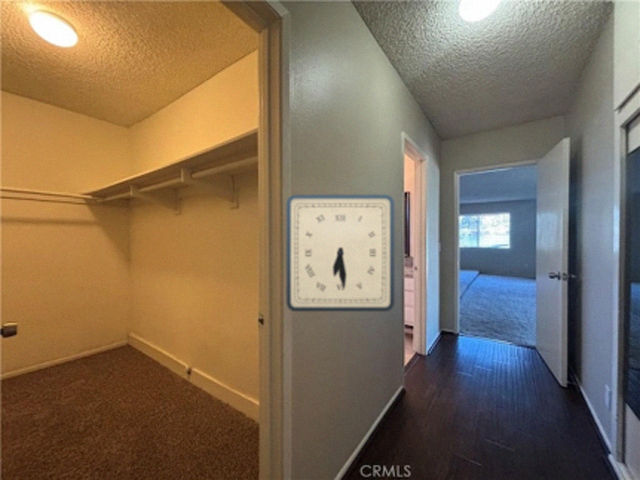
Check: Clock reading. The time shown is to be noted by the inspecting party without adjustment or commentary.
6:29
